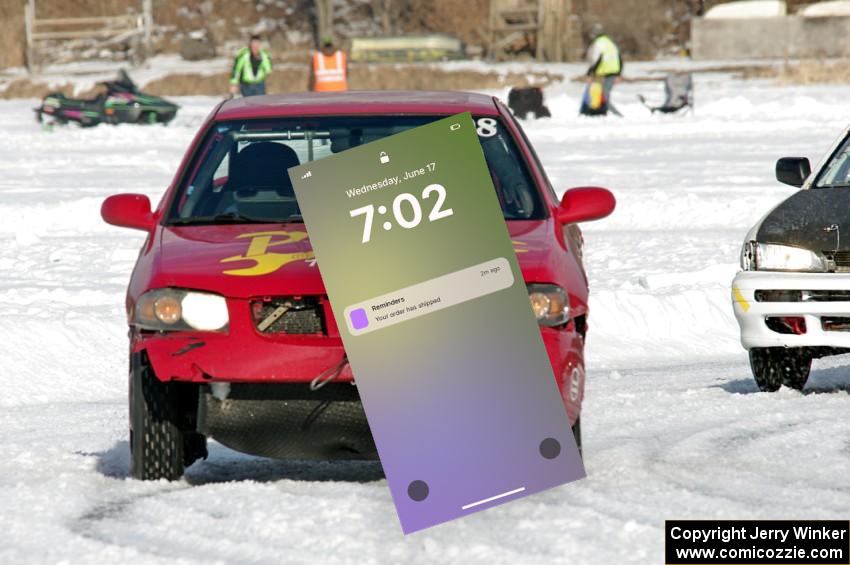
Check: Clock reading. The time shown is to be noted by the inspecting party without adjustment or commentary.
7:02
